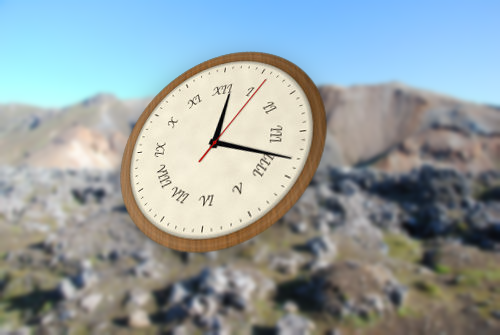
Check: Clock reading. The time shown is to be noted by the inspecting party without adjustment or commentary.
12:18:06
